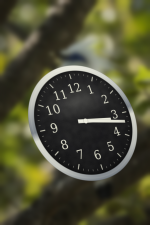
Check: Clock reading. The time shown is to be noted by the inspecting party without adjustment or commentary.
3:17
